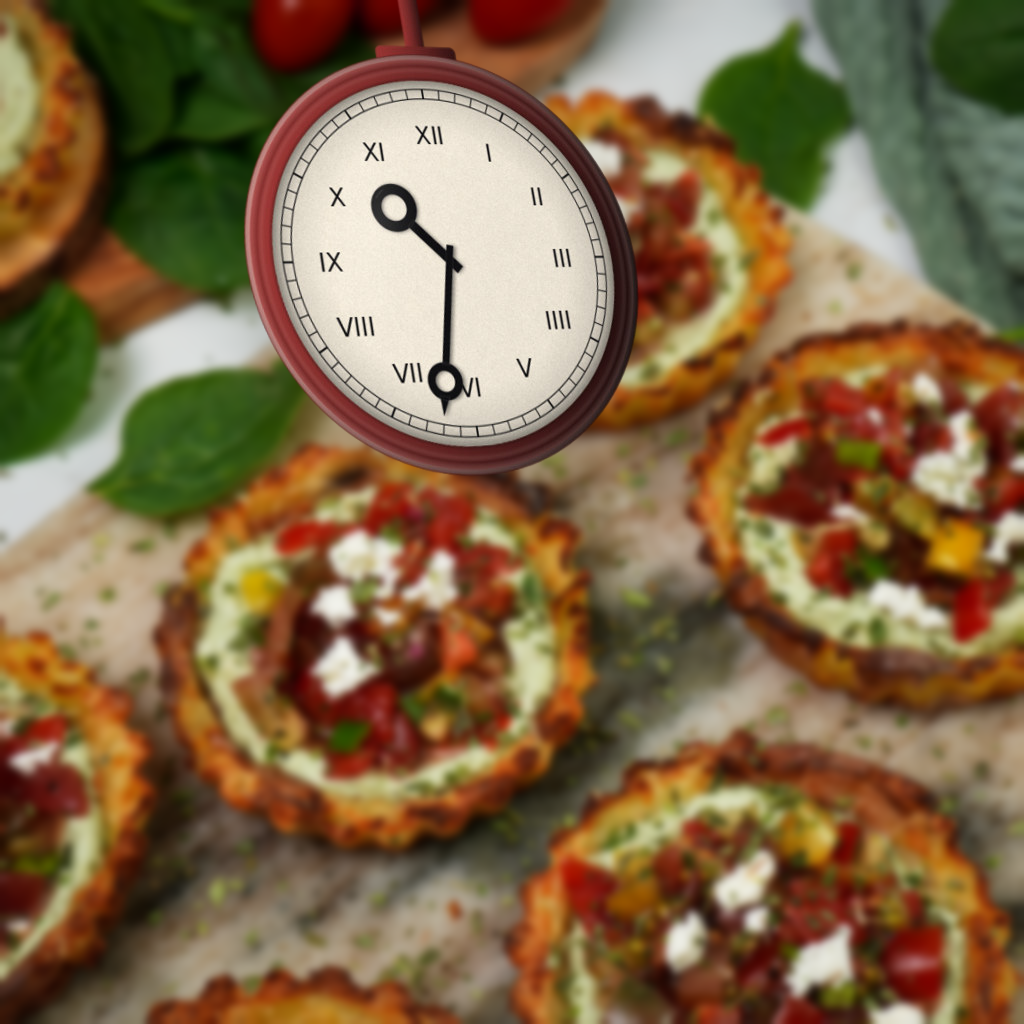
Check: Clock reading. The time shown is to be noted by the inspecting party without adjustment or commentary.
10:32
